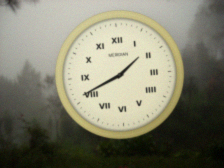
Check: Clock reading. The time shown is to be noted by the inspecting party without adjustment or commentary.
1:41
